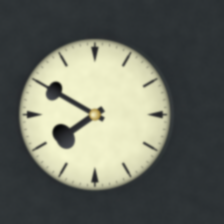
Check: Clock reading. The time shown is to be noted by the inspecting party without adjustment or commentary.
7:50
